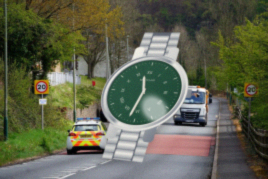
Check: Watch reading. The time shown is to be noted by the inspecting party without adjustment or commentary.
11:32
